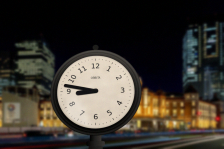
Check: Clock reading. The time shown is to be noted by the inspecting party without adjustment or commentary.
8:47
